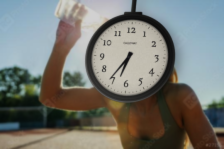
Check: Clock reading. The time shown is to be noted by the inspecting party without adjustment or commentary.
6:36
